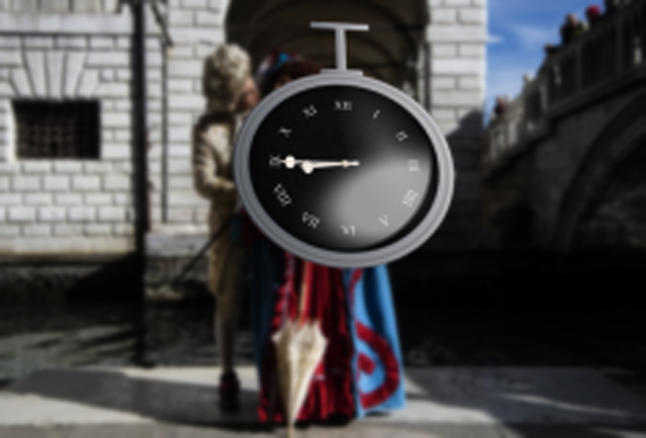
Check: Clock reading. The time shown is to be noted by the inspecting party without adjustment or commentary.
8:45
